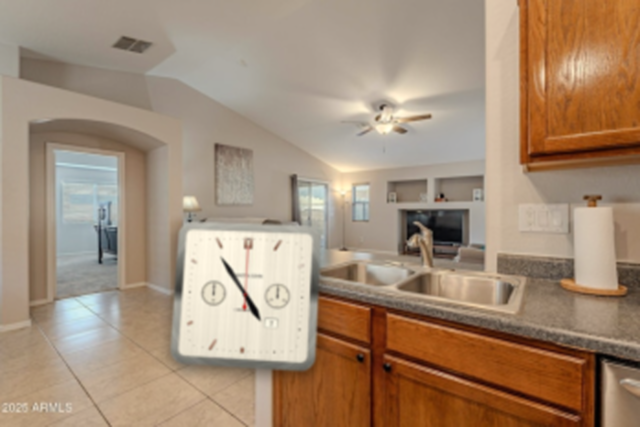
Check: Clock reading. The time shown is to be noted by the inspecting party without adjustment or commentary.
4:54
